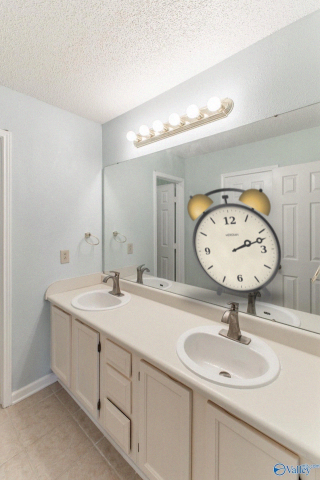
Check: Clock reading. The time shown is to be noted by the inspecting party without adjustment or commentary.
2:12
